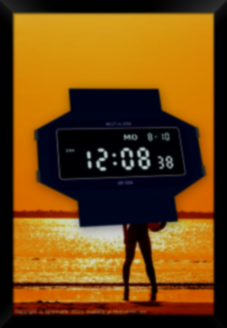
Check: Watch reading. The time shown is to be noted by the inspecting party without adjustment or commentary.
12:08:38
